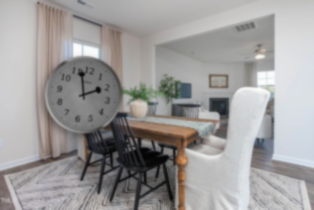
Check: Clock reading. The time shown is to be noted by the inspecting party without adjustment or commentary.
1:57
